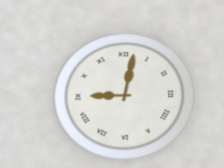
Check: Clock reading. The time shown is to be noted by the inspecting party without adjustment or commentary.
9:02
